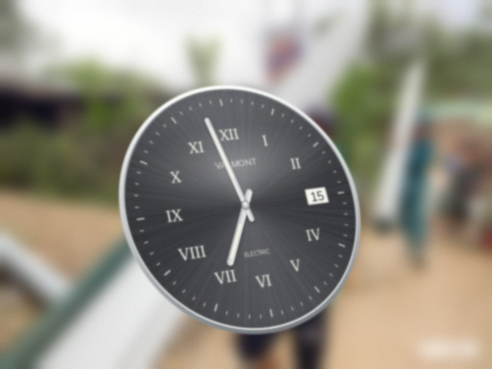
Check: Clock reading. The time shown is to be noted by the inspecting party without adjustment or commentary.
6:58
